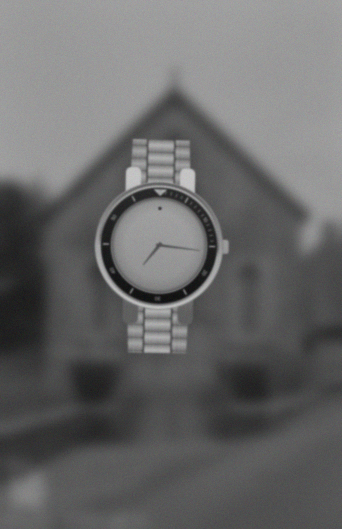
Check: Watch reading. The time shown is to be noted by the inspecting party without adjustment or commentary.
7:16
